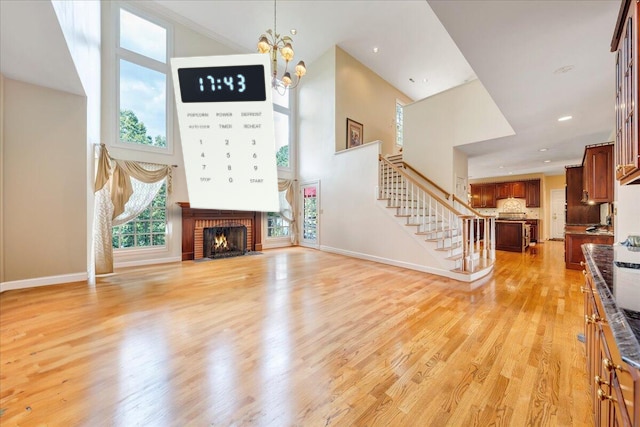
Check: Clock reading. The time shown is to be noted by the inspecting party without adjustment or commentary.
17:43
